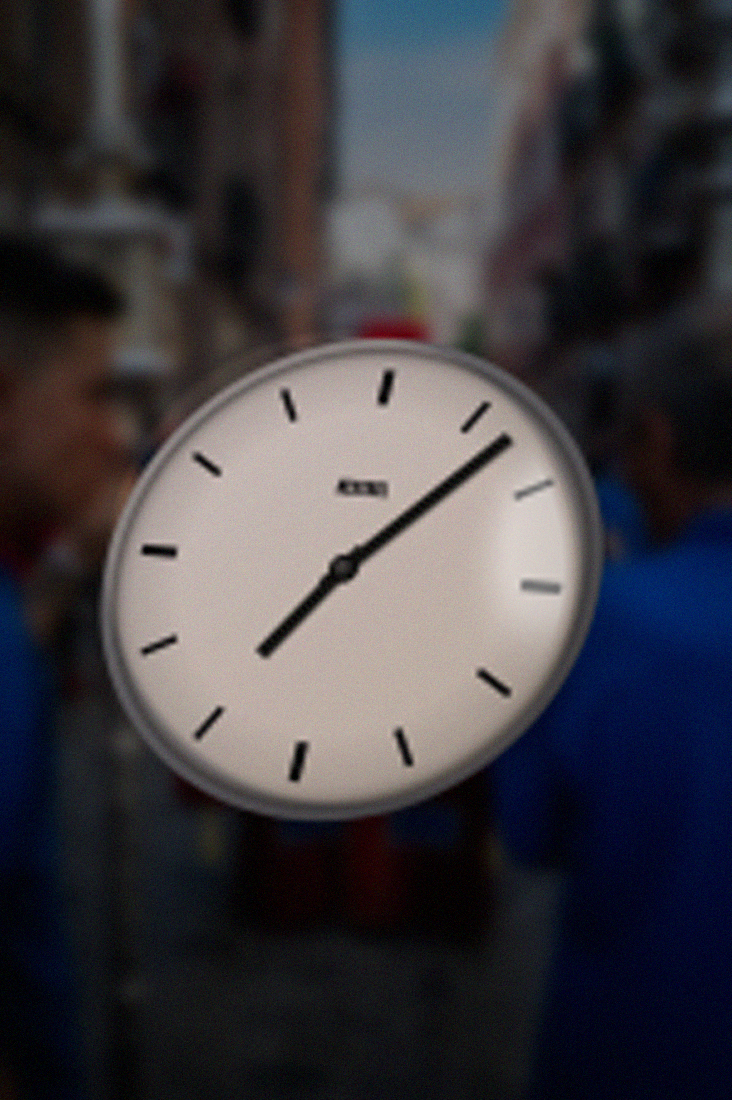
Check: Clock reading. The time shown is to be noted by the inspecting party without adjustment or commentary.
7:07
